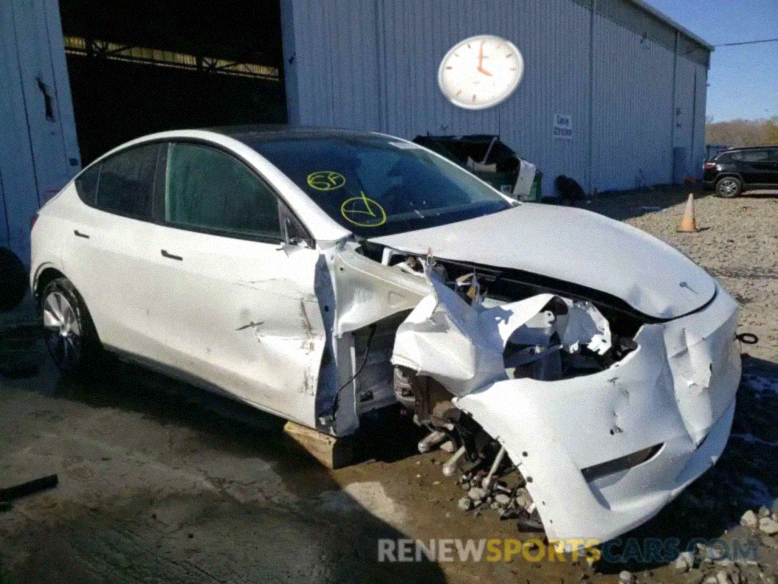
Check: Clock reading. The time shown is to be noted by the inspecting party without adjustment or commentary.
3:59
